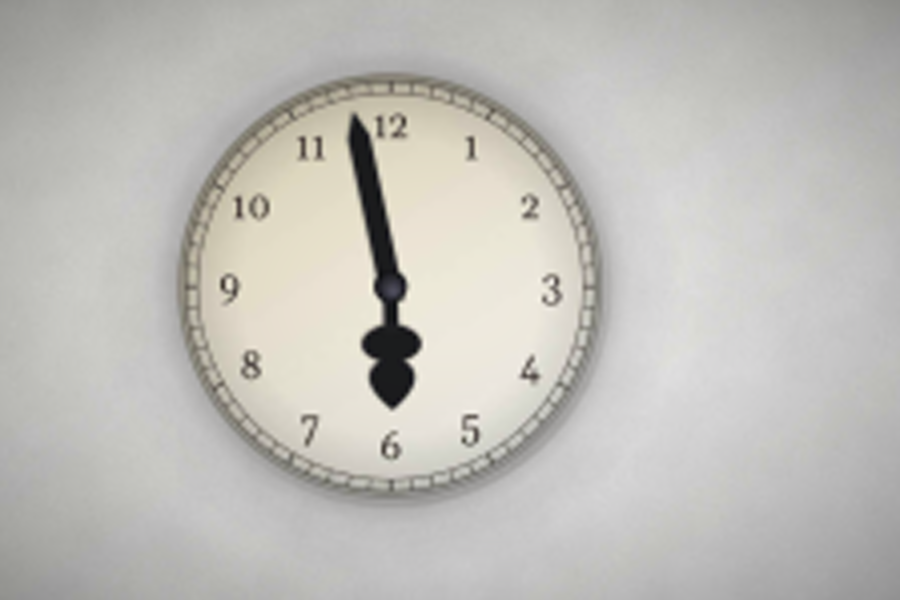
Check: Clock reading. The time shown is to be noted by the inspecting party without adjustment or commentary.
5:58
